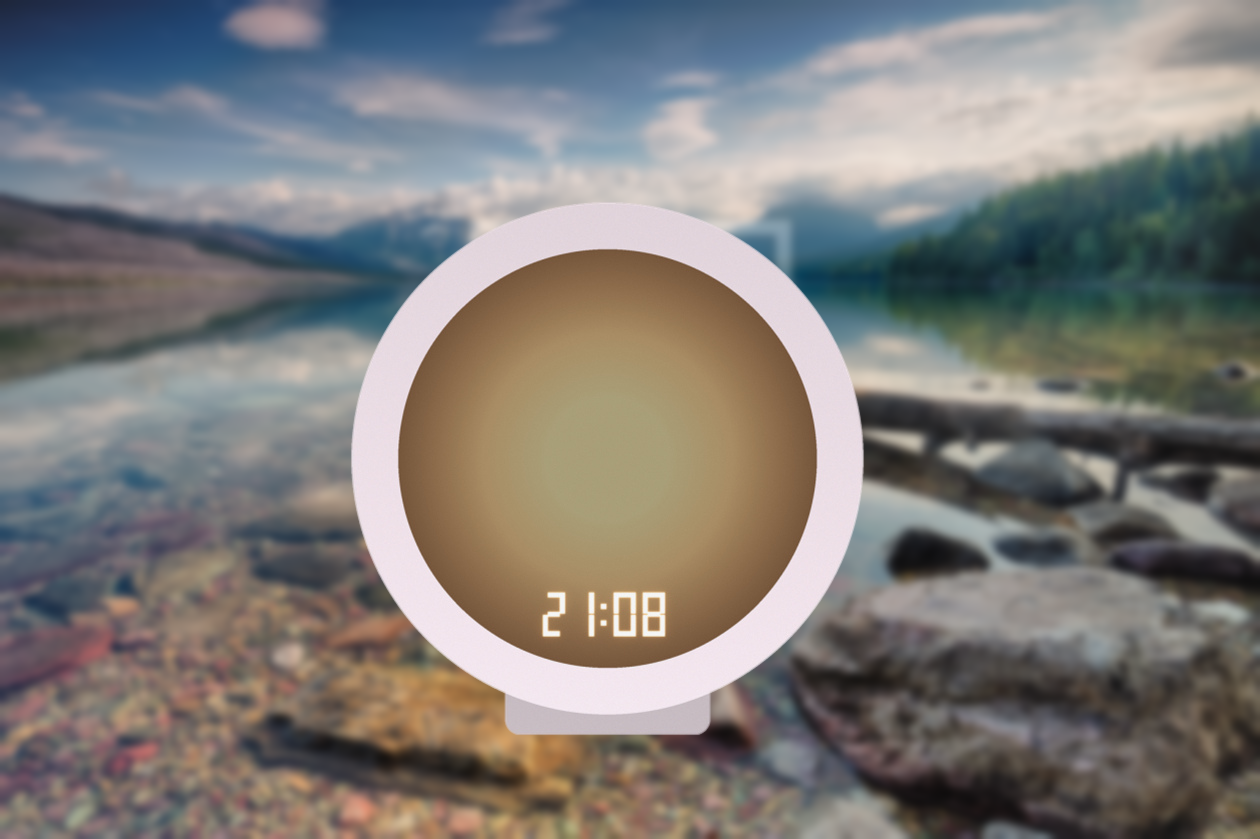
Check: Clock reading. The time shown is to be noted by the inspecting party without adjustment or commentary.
21:08
